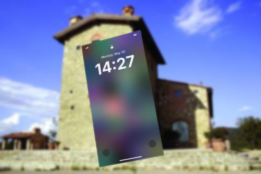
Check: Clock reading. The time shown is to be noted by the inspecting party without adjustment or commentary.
14:27
